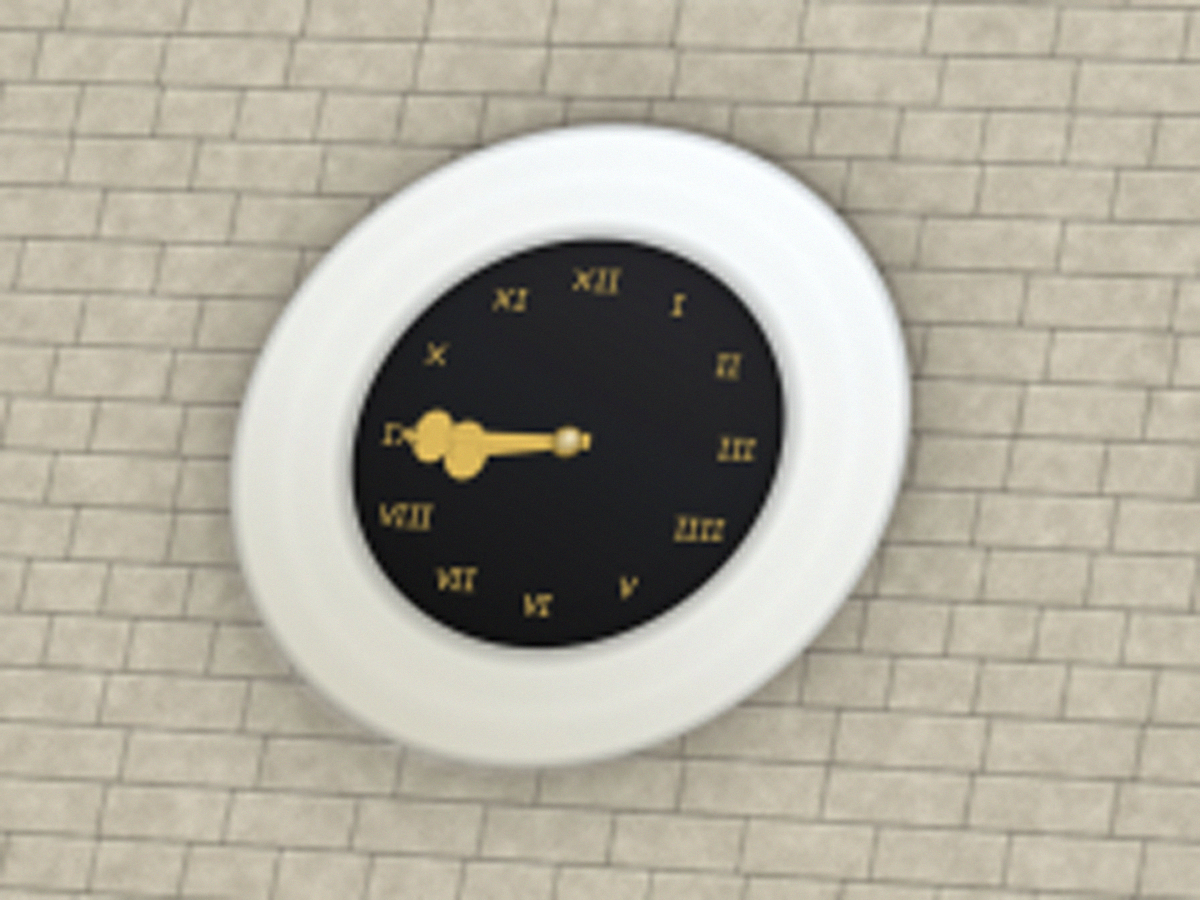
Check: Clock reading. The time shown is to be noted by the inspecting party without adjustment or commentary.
8:45
